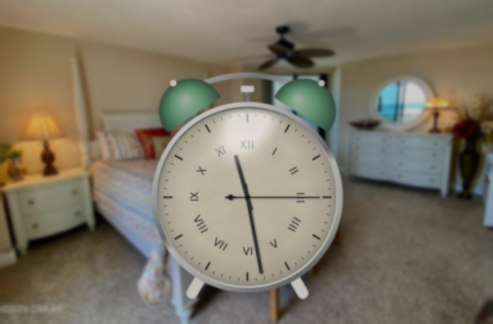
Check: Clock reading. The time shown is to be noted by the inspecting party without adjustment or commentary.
11:28:15
